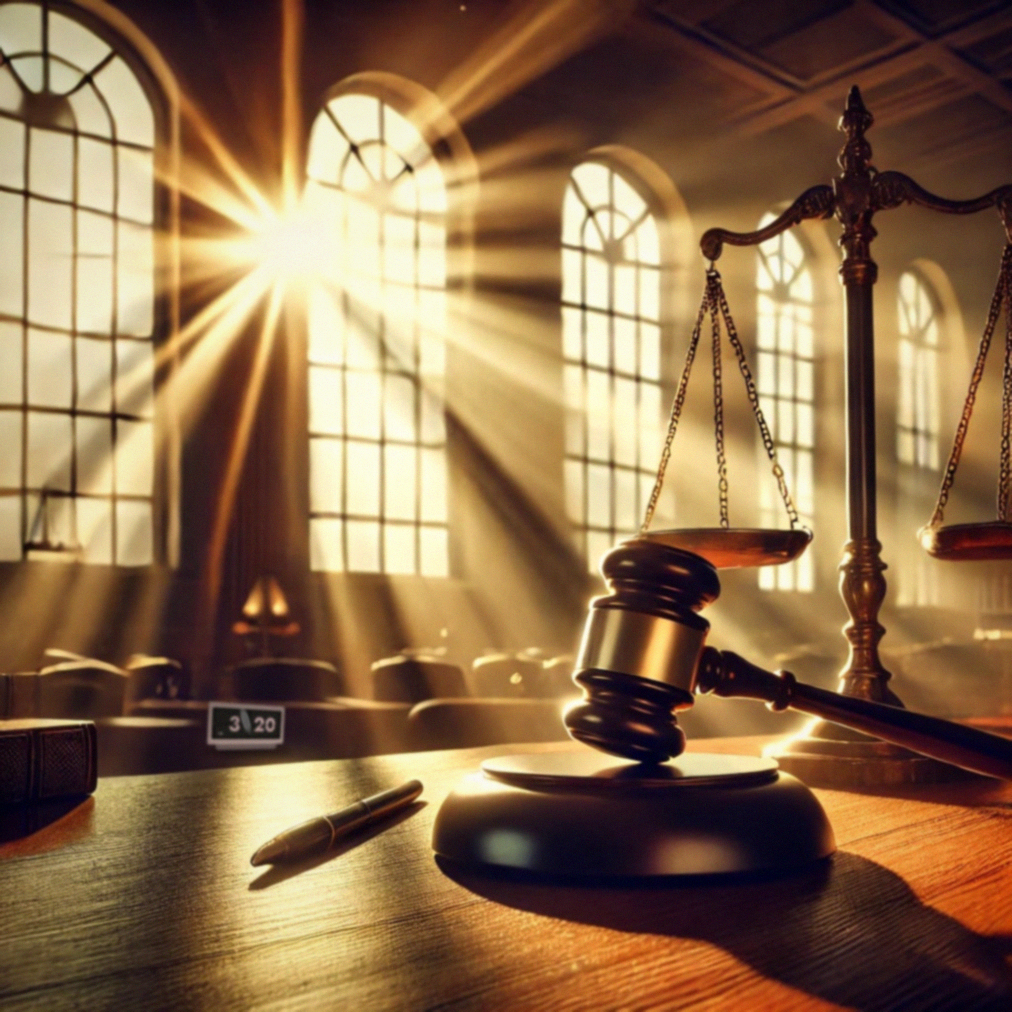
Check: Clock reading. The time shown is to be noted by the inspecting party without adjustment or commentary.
3:20
